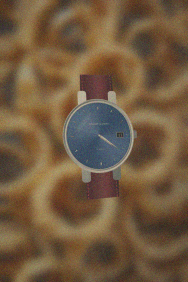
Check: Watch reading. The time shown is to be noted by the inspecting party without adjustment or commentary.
4:21
